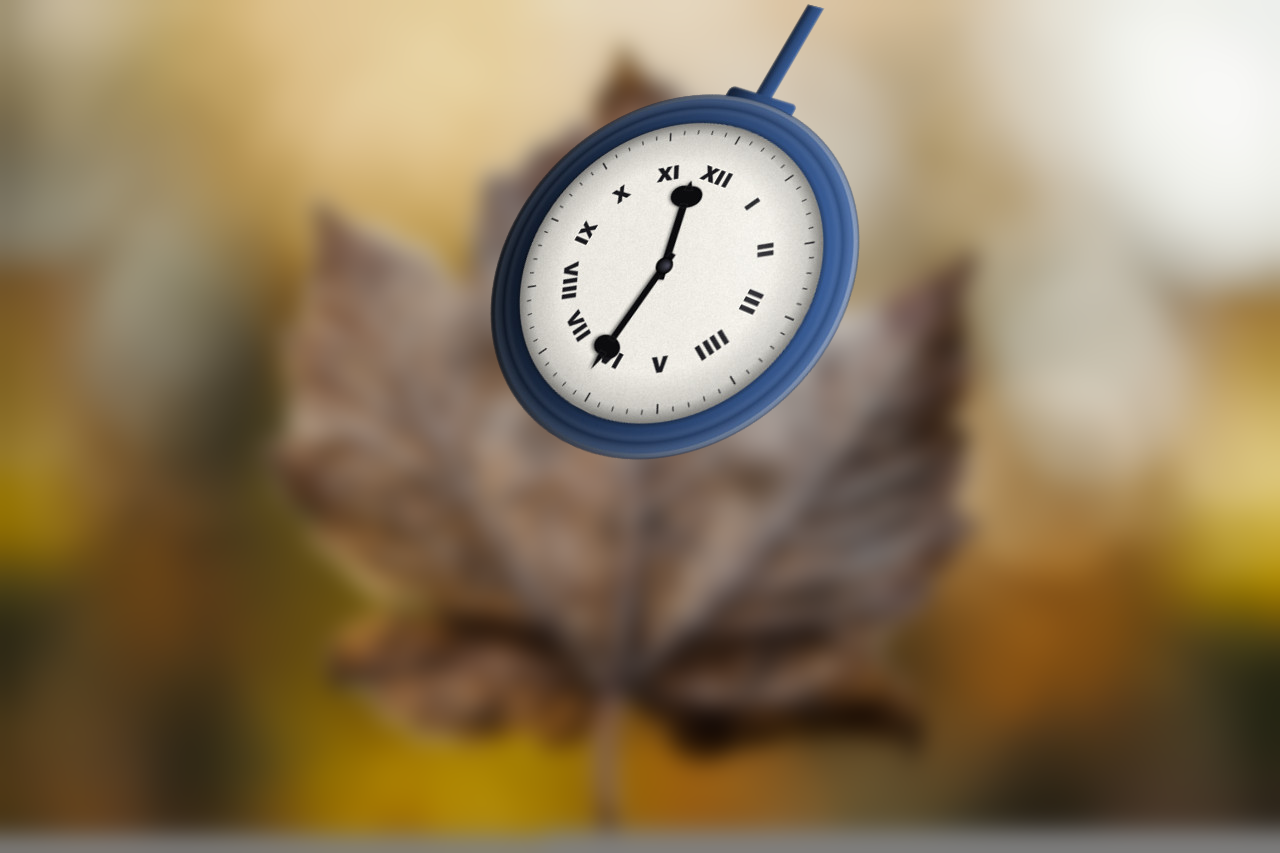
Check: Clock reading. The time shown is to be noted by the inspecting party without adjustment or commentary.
11:31
